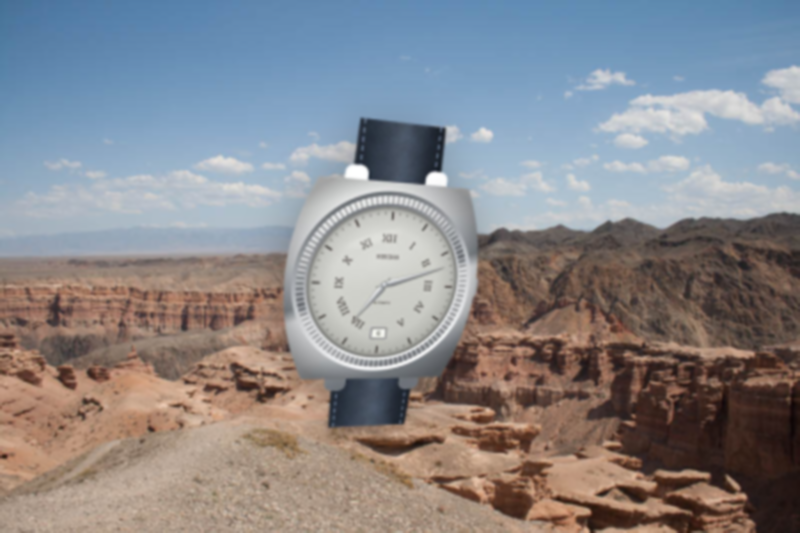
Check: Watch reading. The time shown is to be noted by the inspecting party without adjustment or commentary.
7:12
